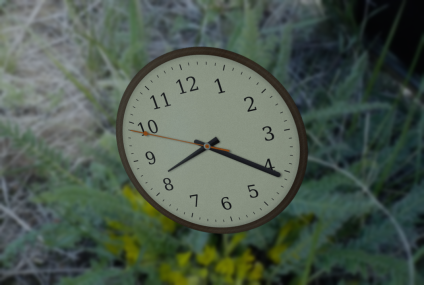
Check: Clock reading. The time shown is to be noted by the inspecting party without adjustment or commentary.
8:20:49
